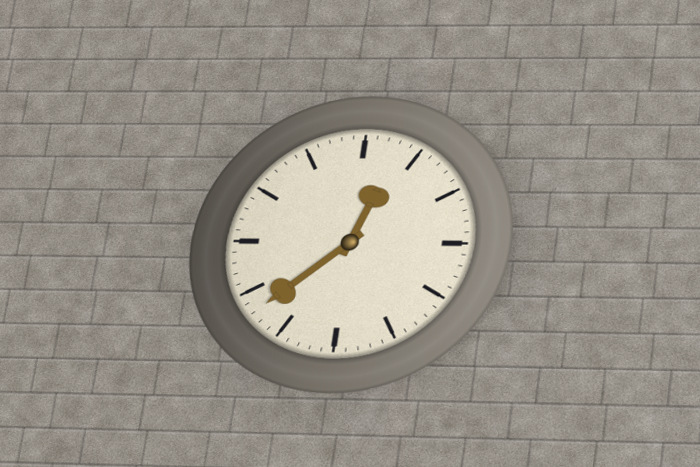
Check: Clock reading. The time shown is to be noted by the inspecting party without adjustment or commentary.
12:38
